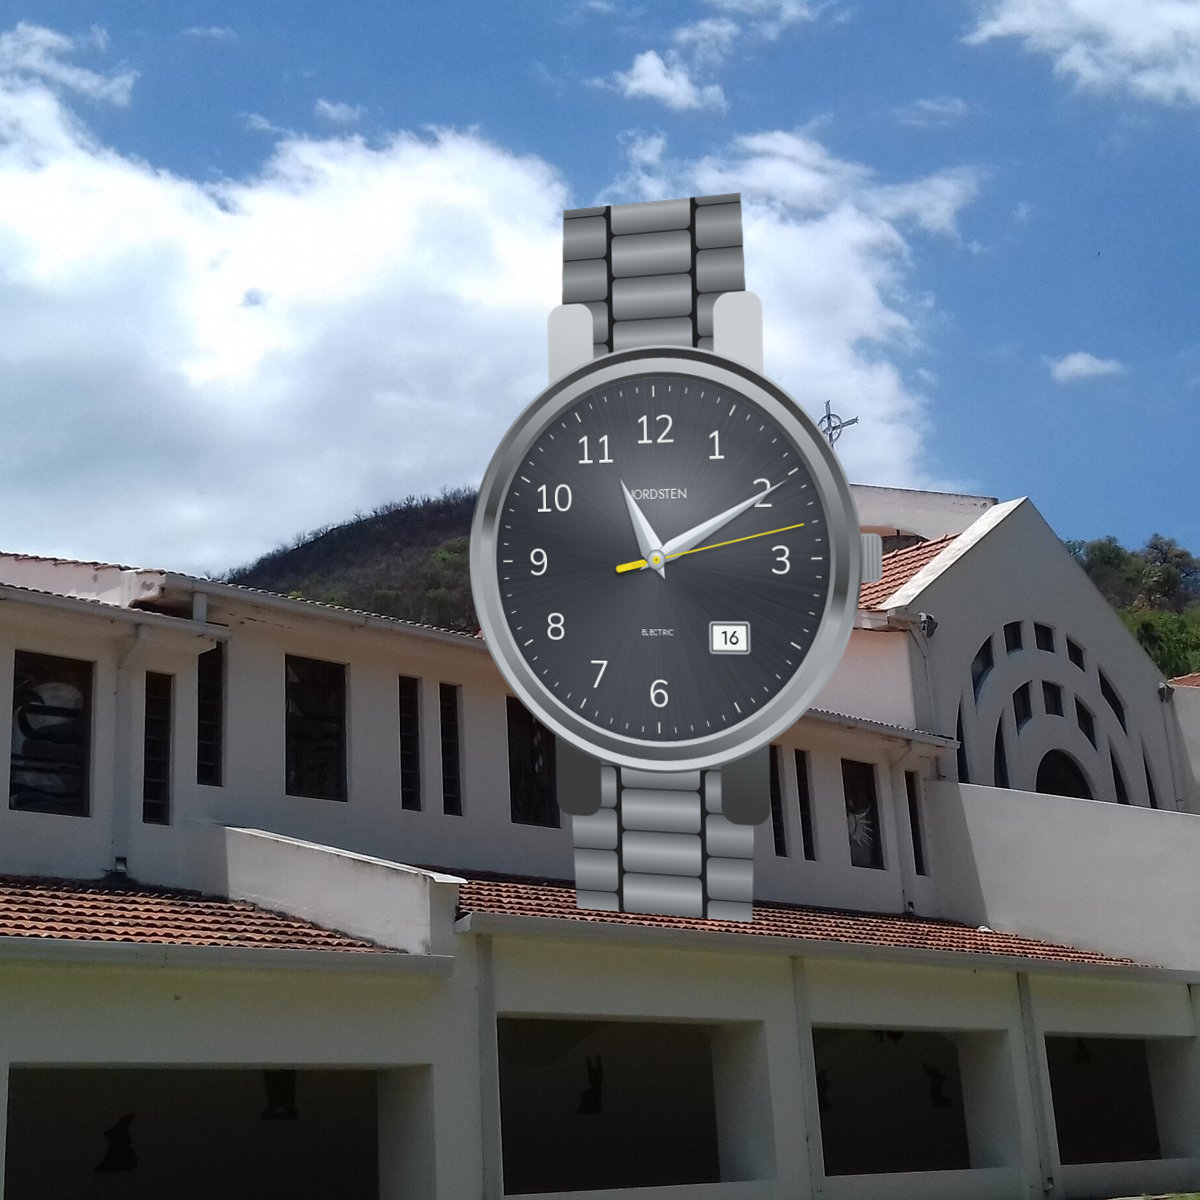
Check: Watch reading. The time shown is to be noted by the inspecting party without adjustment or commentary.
11:10:13
